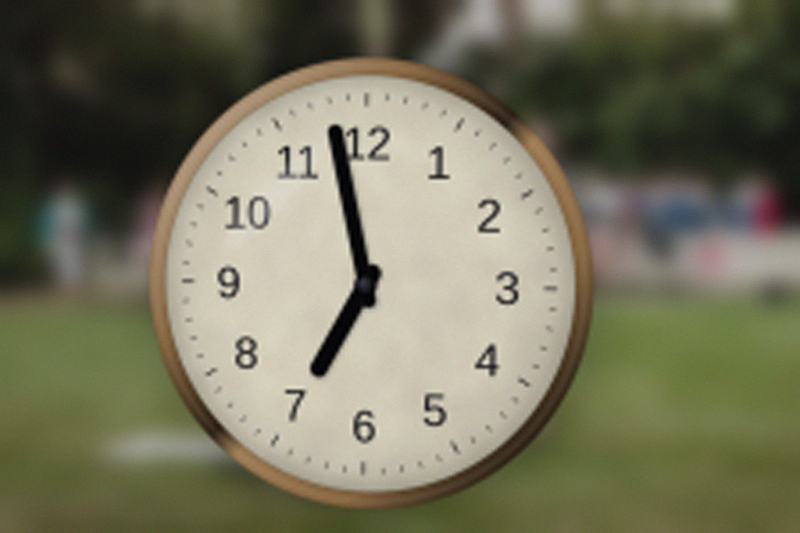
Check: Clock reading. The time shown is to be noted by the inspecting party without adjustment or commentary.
6:58
